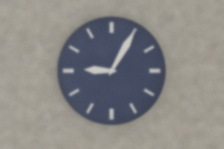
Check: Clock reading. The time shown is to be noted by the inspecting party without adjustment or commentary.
9:05
